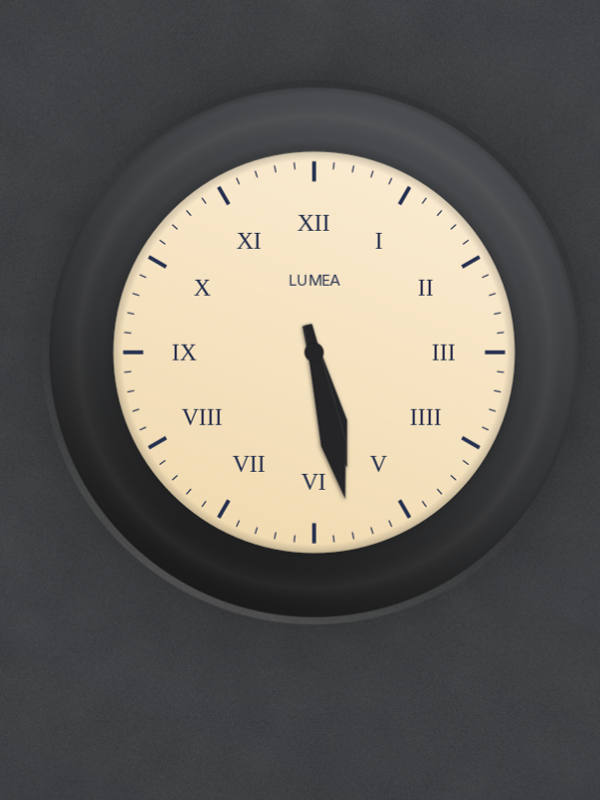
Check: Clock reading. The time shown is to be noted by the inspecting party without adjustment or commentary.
5:28
